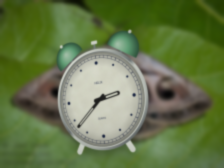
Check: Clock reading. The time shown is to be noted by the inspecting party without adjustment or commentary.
2:38
